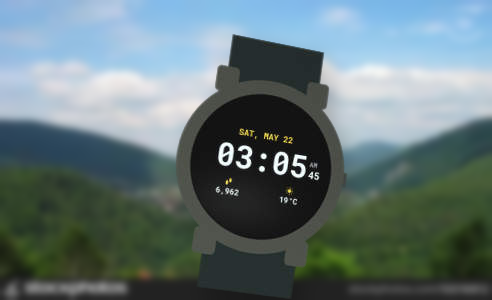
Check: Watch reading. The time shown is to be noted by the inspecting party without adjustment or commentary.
3:05:45
